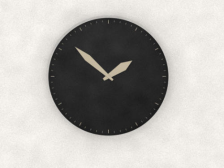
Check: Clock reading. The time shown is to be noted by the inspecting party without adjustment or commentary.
1:52
